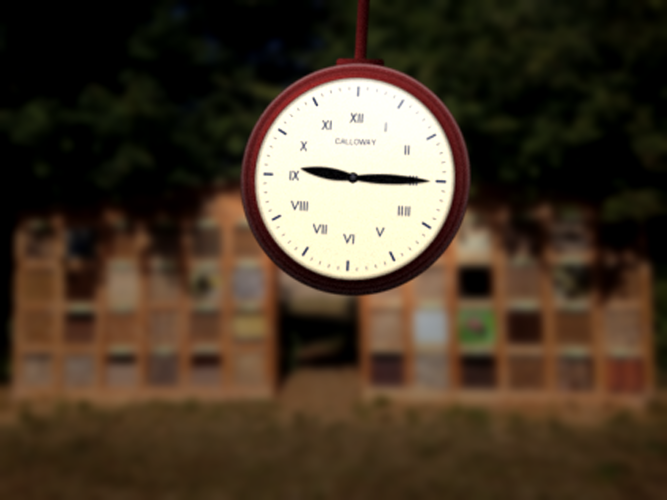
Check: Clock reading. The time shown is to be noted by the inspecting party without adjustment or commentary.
9:15
